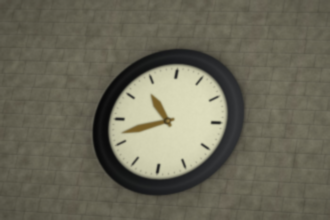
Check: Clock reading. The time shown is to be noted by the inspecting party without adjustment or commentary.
10:42
